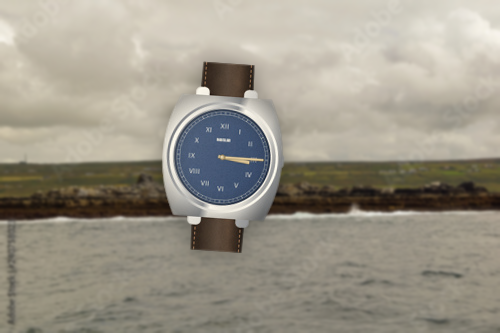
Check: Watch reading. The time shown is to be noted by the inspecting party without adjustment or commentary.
3:15
